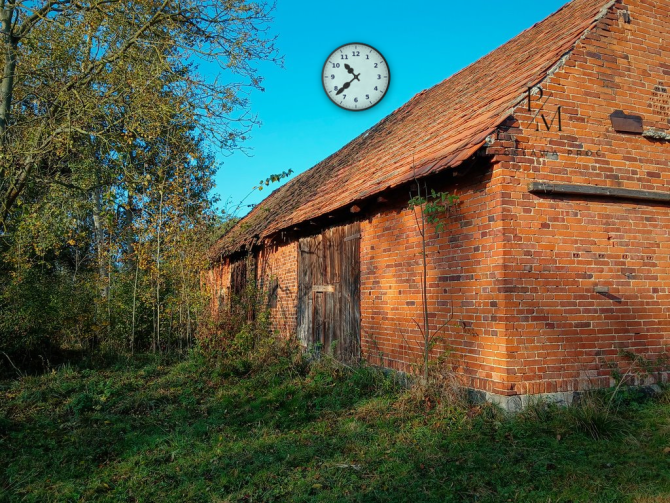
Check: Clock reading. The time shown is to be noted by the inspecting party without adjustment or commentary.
10:38
